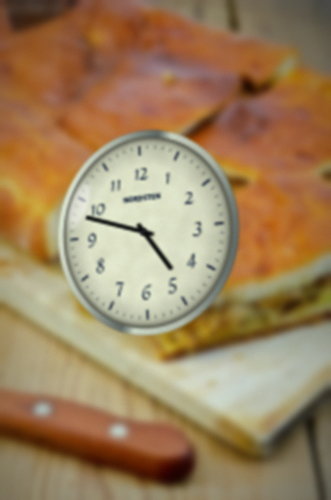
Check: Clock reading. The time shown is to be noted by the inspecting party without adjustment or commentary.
4:48
